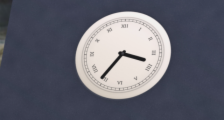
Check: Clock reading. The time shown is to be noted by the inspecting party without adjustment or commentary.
3:36
